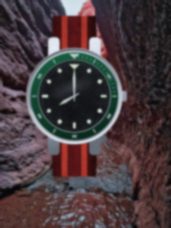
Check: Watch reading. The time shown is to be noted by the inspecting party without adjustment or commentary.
8:00
